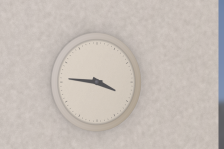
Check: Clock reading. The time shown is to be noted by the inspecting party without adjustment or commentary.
3:46
